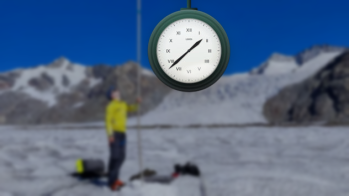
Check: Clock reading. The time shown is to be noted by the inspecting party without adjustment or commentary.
1:38
